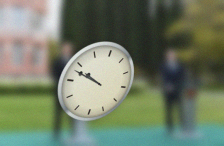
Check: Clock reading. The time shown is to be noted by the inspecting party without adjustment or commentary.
9:48
